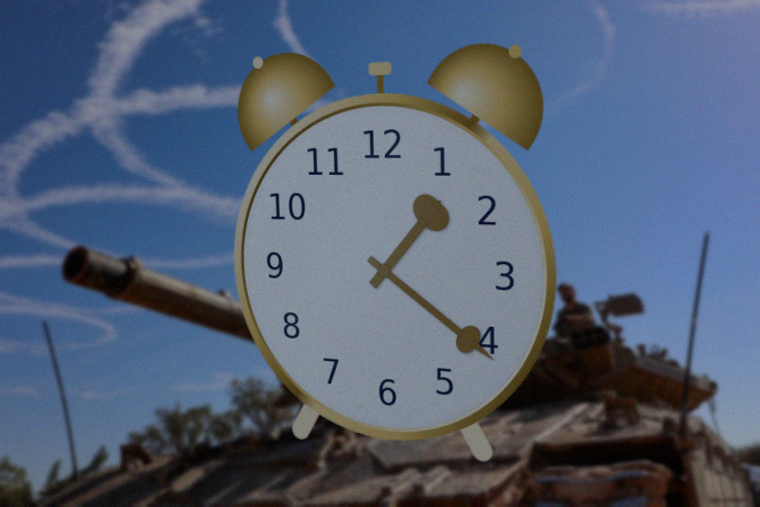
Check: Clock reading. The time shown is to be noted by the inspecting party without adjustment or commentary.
1:21
